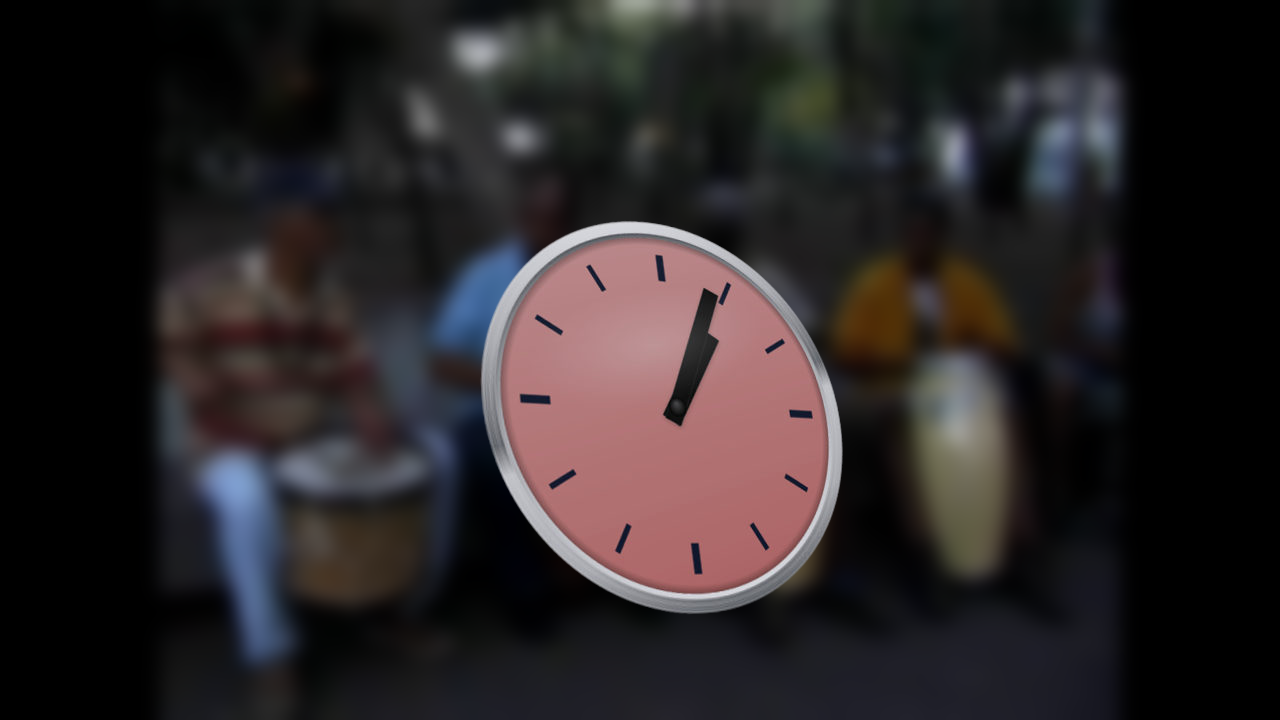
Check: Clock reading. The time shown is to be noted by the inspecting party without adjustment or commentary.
1:04
